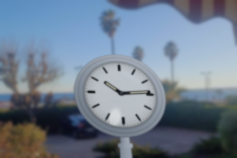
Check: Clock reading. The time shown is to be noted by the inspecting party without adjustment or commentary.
10:14
